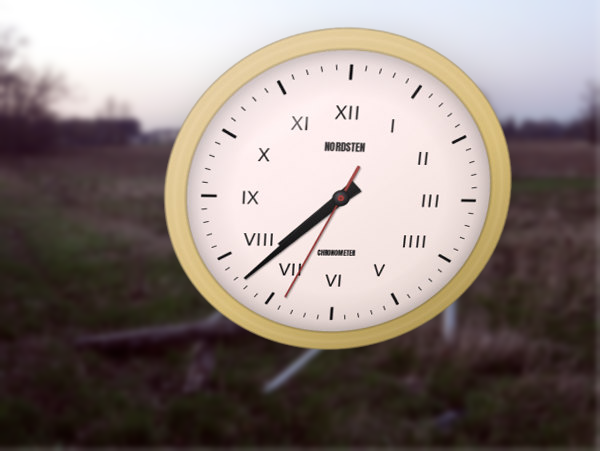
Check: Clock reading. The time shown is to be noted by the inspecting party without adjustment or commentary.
7:37:34
